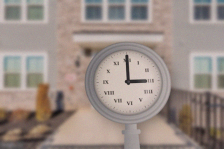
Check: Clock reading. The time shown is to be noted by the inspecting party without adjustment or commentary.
3:00
